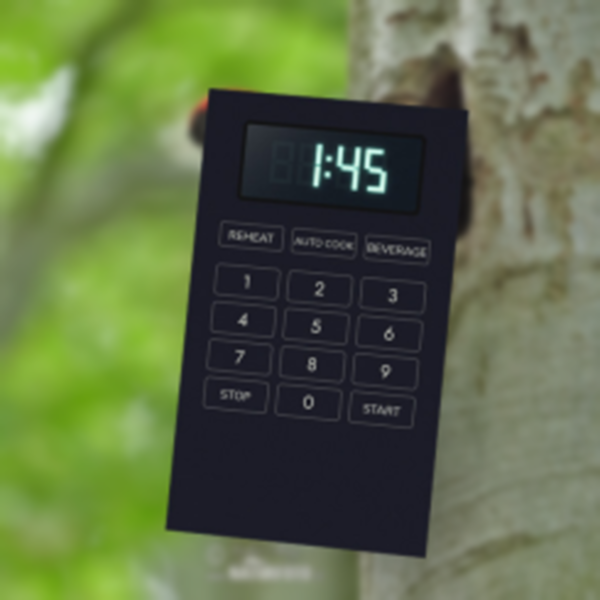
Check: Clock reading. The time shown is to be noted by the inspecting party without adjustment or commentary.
1:45
